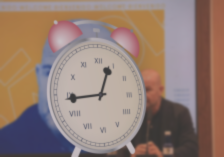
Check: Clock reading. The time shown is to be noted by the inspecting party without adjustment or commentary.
12:44
